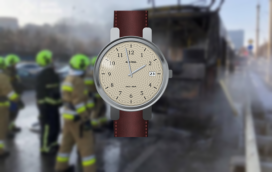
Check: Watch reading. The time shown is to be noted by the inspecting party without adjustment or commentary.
1:58
